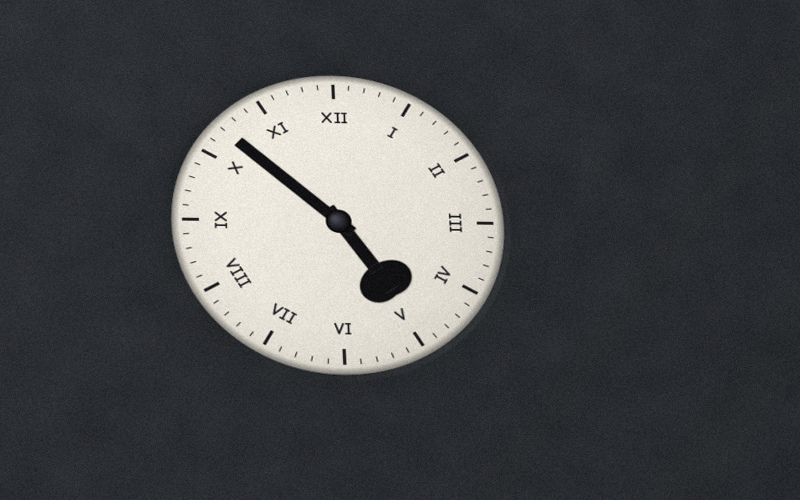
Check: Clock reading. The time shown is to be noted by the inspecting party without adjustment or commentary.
4:52
